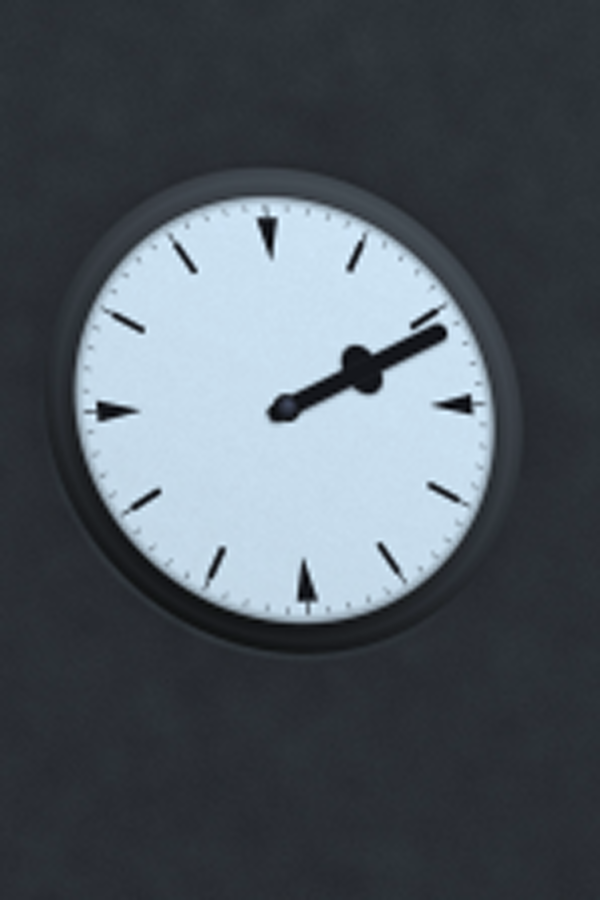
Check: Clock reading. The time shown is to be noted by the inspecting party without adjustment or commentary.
2:11
